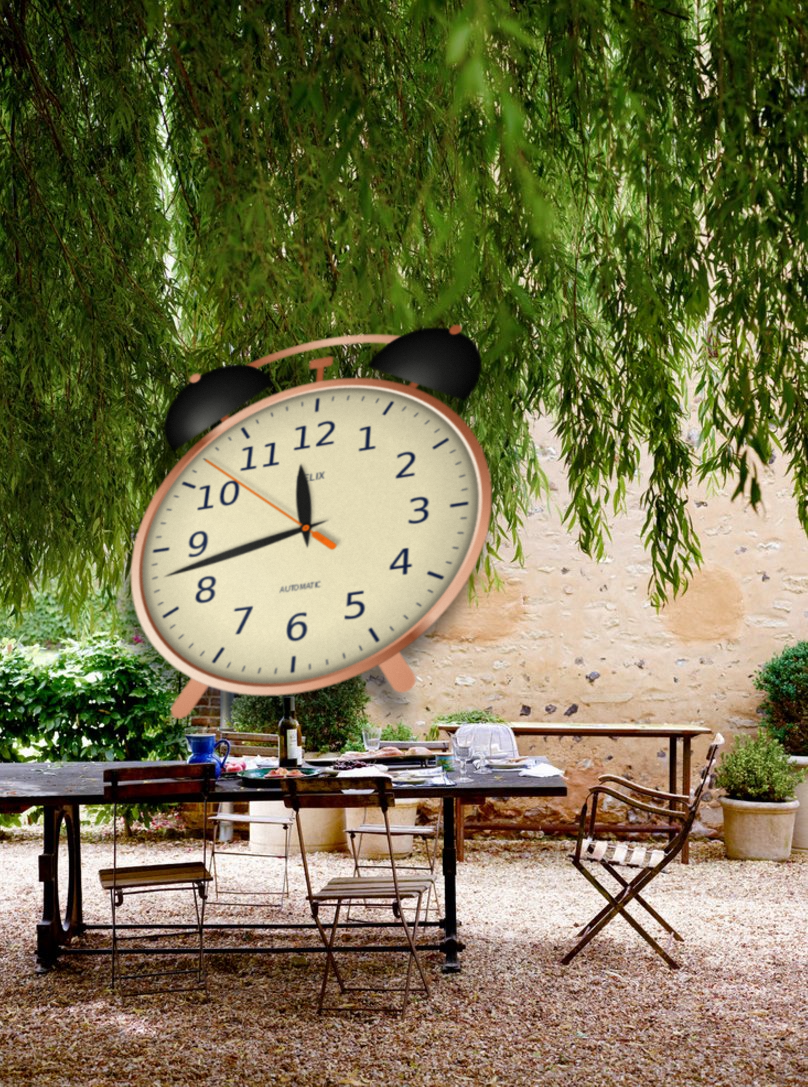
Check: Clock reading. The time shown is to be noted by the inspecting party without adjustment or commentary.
11:42:52
